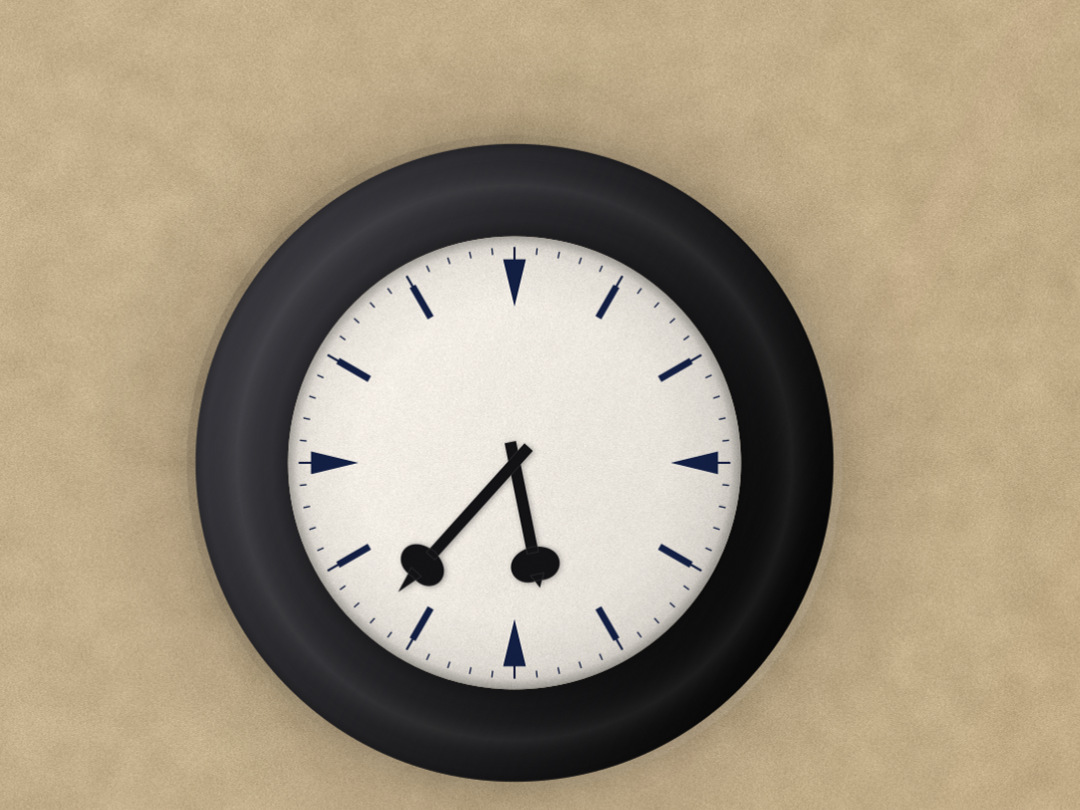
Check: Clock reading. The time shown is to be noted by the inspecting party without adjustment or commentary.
5:37
